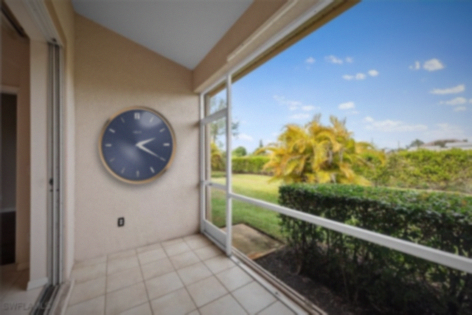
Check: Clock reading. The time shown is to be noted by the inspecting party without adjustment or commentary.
2:20
